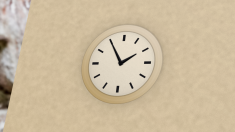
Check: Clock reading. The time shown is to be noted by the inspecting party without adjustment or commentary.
1:55
